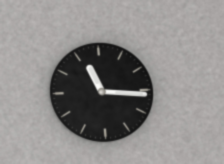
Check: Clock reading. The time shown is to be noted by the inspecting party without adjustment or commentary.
11:16
